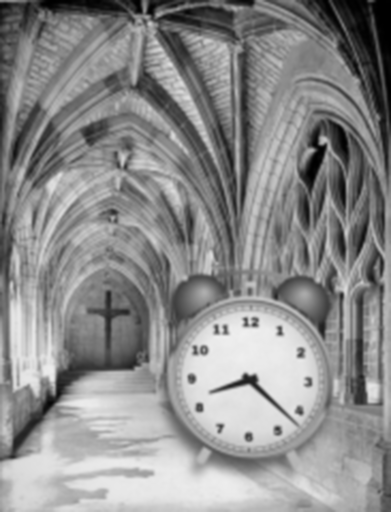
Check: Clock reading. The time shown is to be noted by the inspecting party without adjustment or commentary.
8:22
